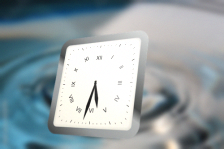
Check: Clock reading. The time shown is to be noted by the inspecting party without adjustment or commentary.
5:32
